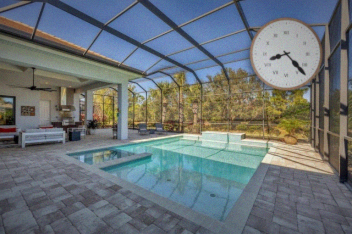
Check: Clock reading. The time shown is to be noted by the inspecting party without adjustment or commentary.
8:23
